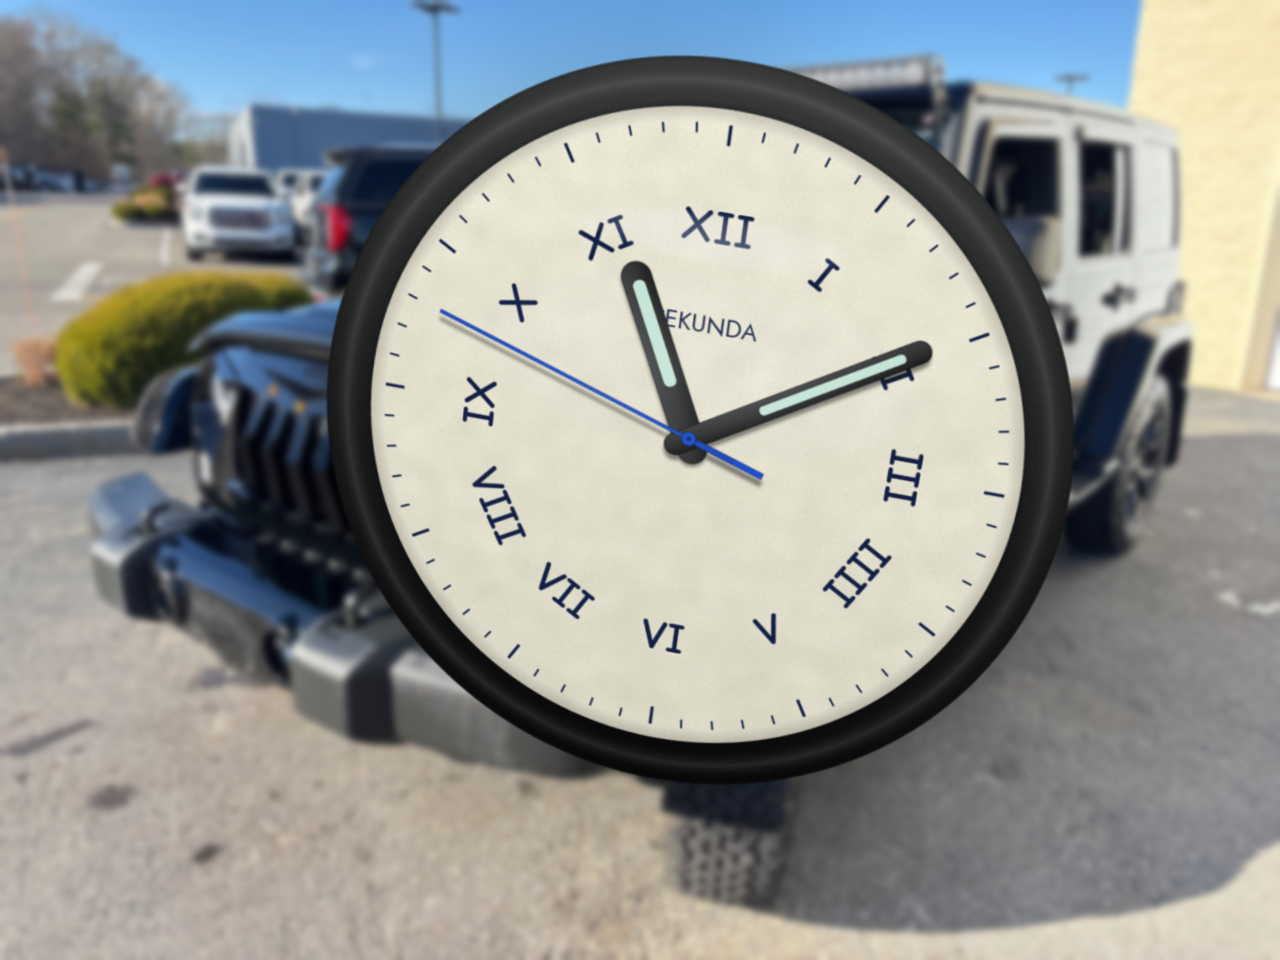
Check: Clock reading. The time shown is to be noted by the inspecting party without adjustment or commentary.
11:09:48
